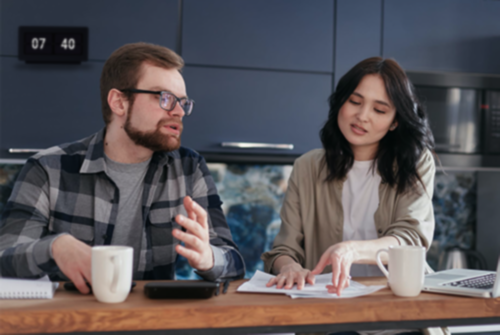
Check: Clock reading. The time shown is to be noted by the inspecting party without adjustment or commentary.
7:40
